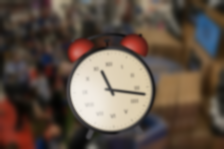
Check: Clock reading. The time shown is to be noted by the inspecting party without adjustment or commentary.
11:17
